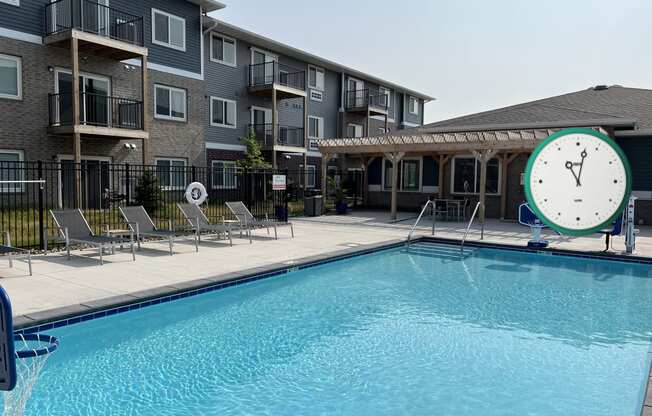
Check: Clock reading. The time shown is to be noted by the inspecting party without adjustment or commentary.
11:02
